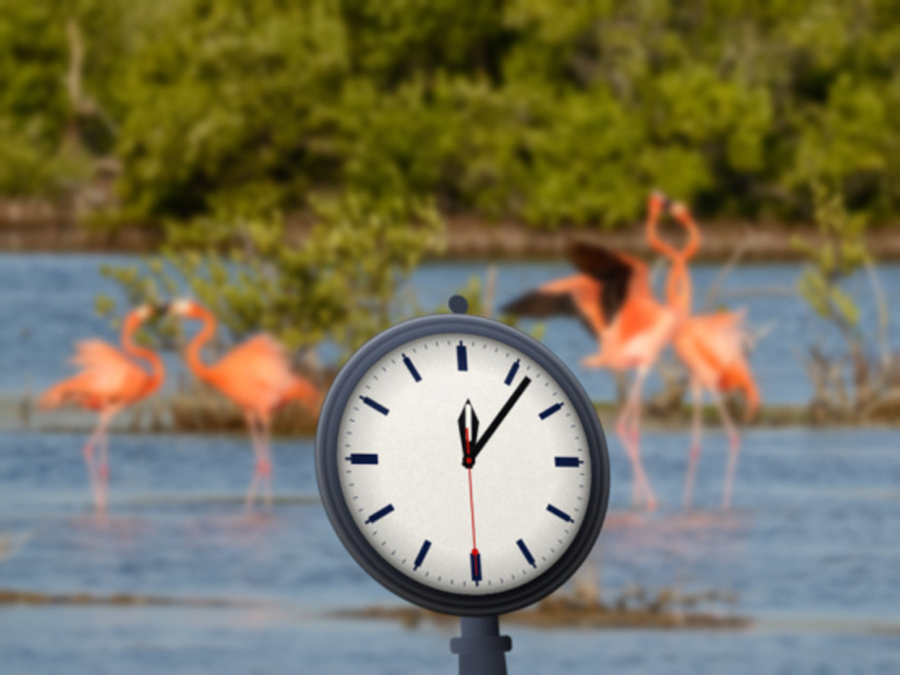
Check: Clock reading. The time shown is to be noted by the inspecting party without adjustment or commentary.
12:06:30
